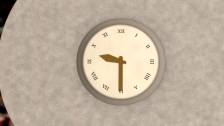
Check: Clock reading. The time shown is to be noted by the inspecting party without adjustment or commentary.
9:30
